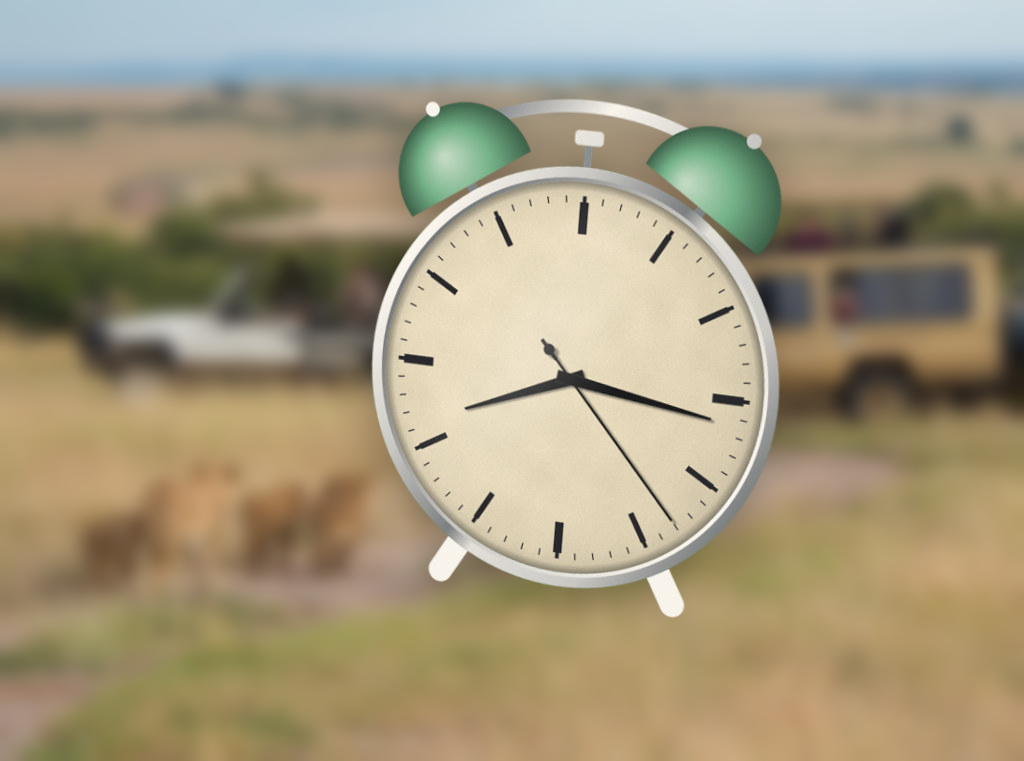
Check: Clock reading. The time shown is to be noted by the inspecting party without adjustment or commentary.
8:16:23
